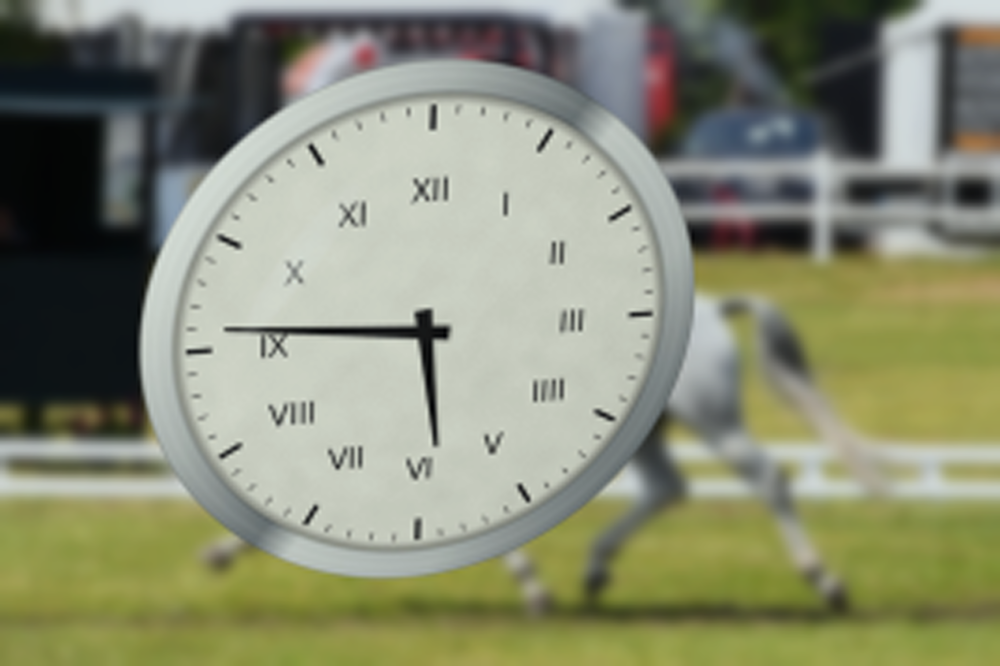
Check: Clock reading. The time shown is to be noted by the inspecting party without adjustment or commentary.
5:46
